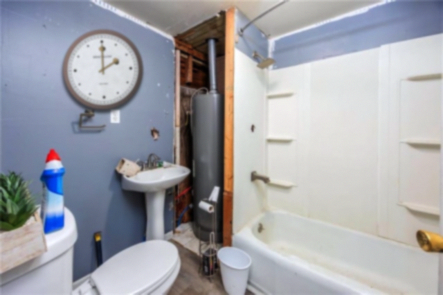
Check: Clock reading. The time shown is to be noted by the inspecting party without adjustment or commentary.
2:00
